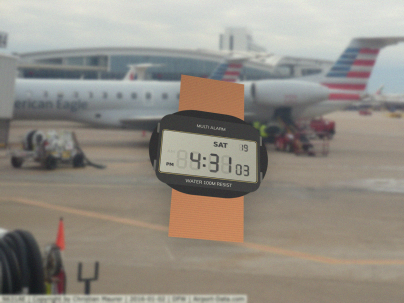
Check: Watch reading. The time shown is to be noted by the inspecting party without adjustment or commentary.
4:31:03
